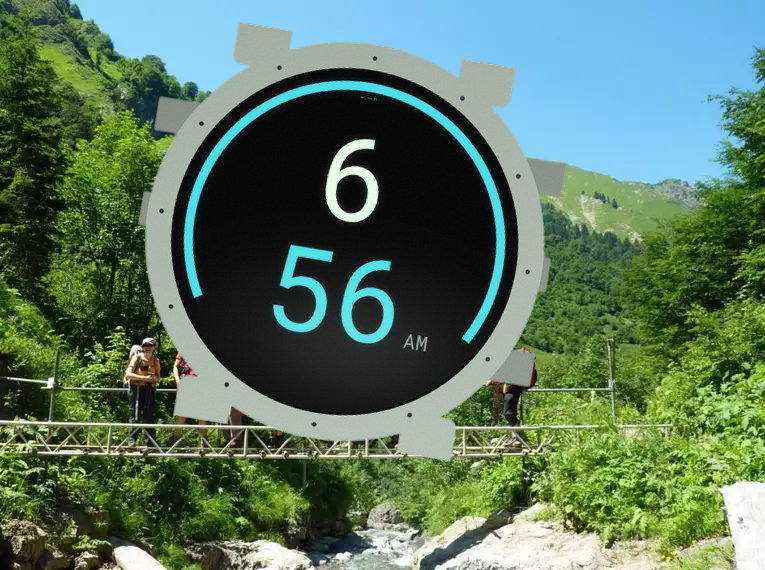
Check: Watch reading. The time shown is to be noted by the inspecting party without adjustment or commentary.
6:56
